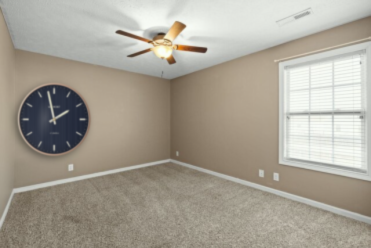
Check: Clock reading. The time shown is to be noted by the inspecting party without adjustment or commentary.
1:58
